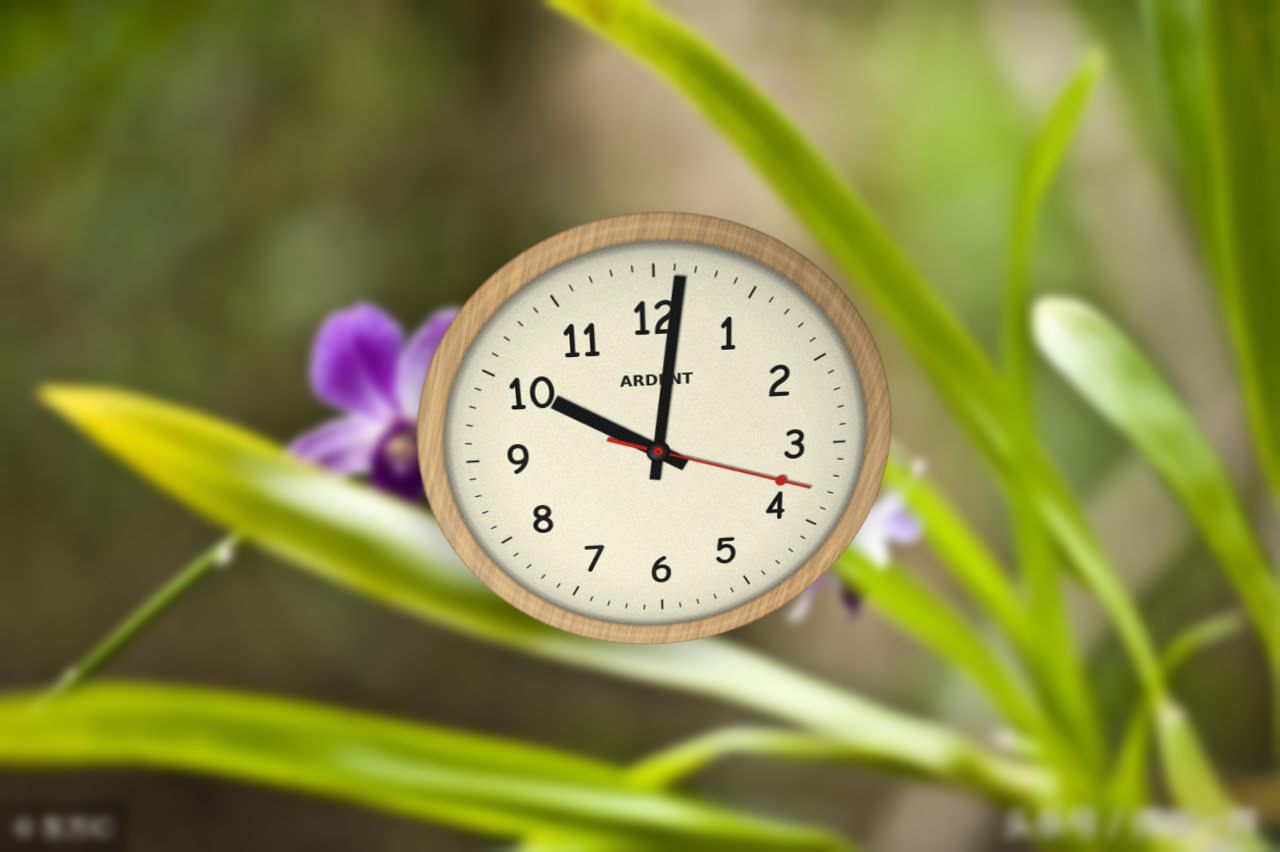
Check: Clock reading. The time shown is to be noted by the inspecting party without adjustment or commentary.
10:01:18
